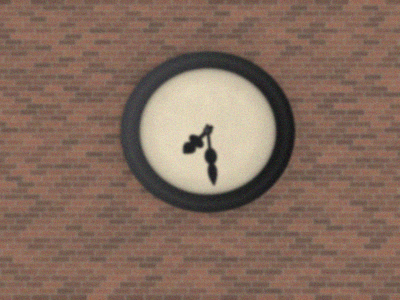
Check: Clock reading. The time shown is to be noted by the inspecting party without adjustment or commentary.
7:29
